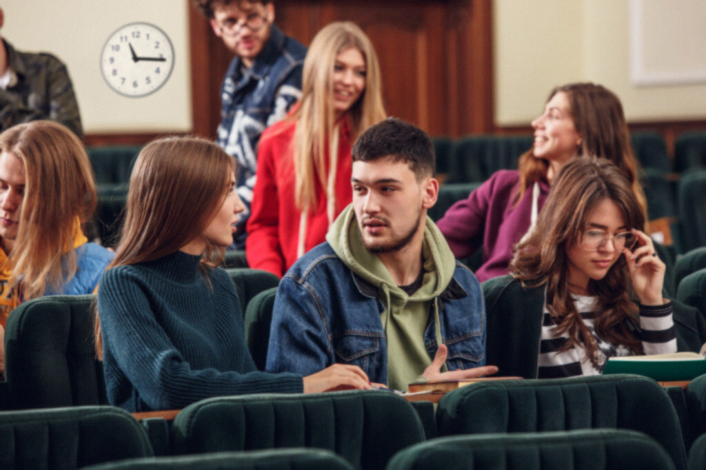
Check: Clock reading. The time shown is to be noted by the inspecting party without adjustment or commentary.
11:16
